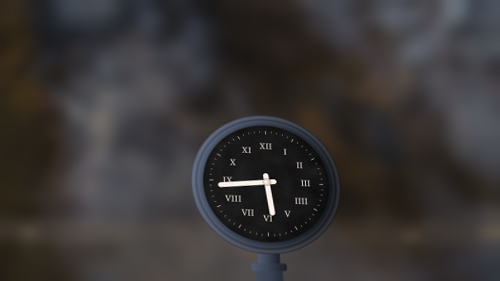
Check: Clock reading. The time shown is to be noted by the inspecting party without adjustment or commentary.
5:44
